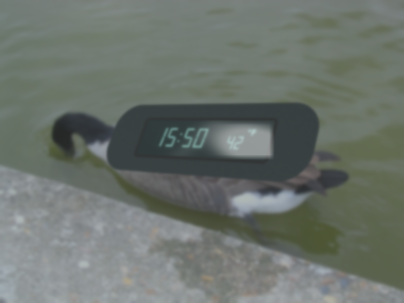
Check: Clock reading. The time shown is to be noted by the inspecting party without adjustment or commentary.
15:50
